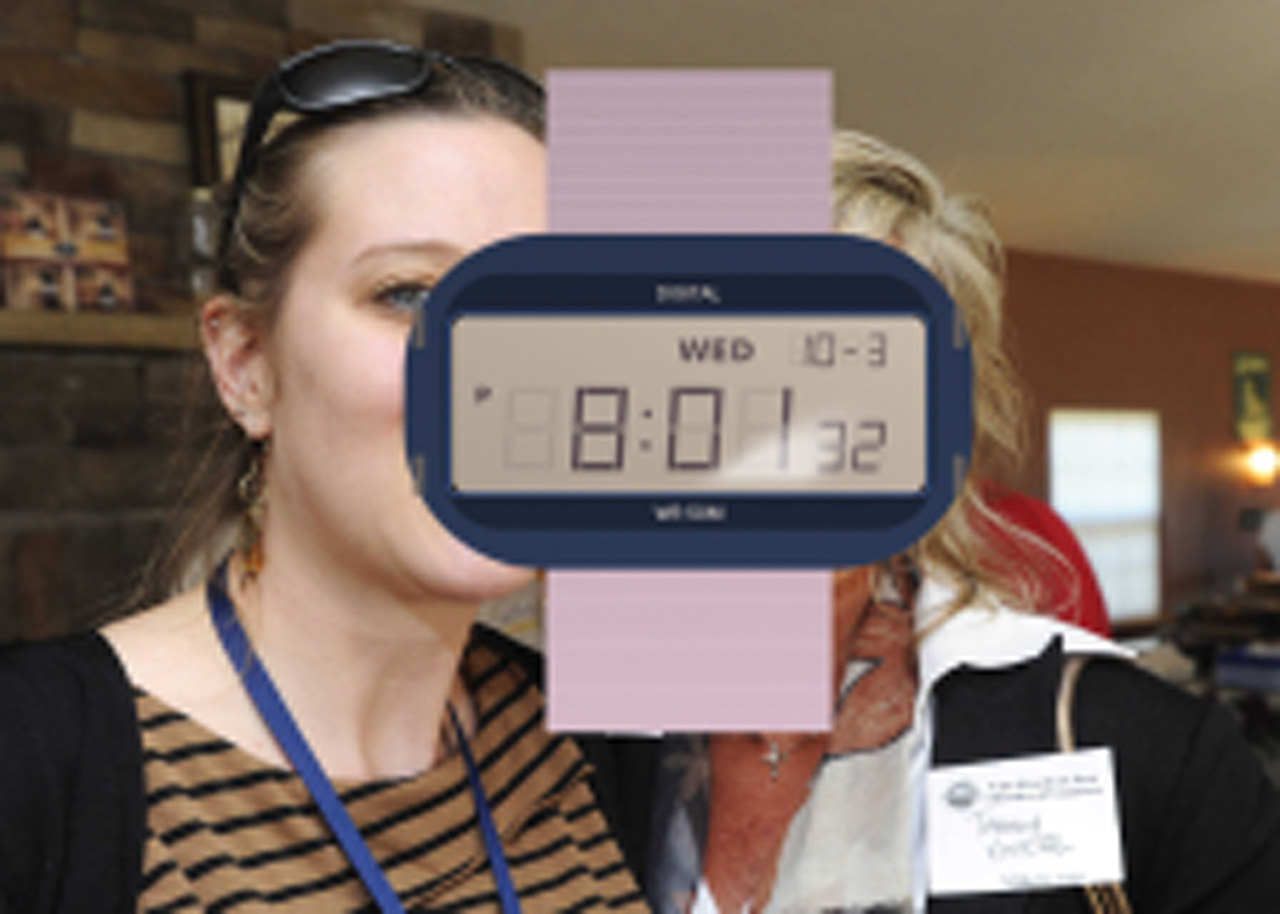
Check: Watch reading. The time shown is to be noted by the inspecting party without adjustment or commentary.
8:01:32
